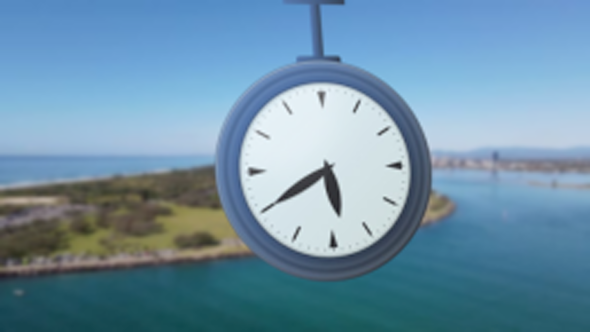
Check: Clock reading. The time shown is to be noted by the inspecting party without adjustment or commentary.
5:40
